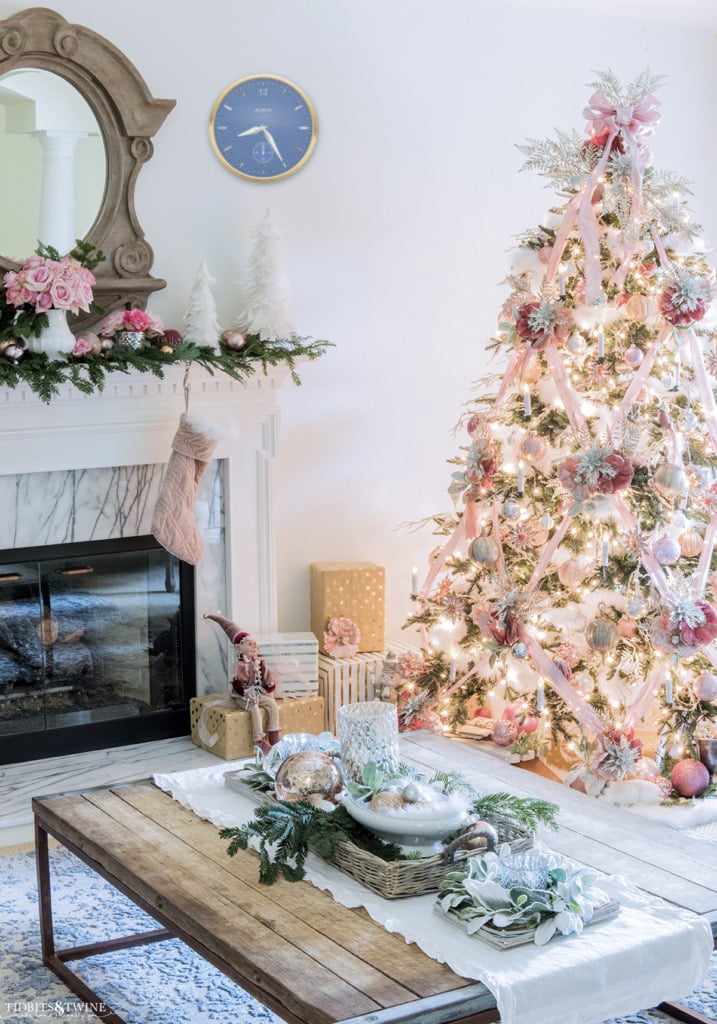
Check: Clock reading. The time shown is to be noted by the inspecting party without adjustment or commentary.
8:25
